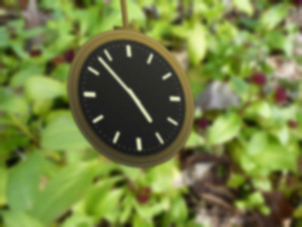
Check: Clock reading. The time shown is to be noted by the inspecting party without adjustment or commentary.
4:53
